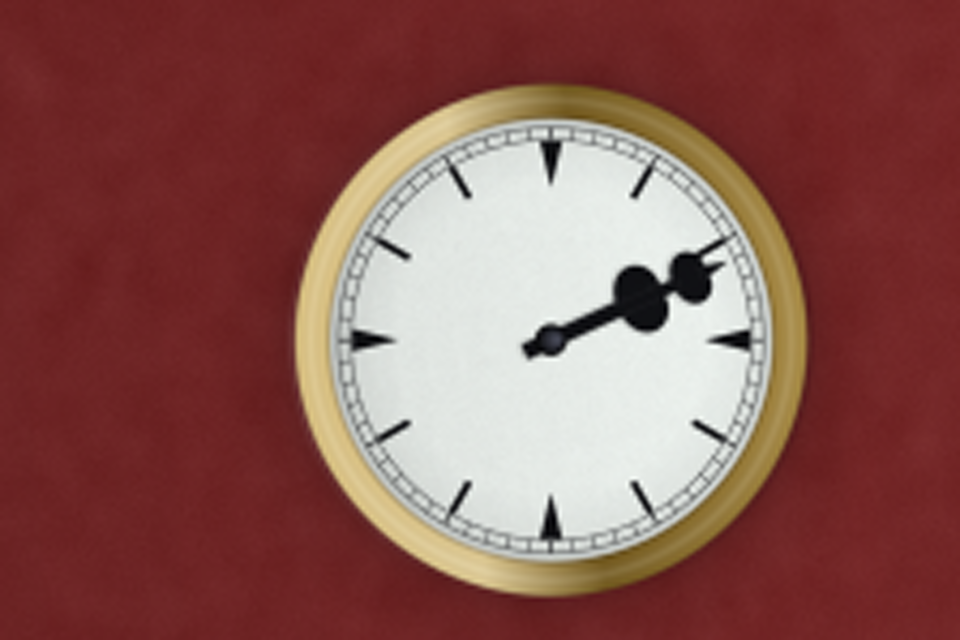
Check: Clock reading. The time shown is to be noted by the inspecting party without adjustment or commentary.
2:11
